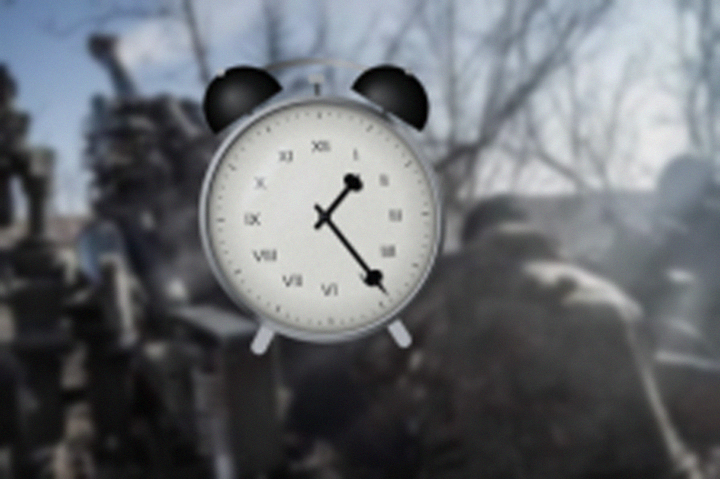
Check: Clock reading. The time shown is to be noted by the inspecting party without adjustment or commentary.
1:24
